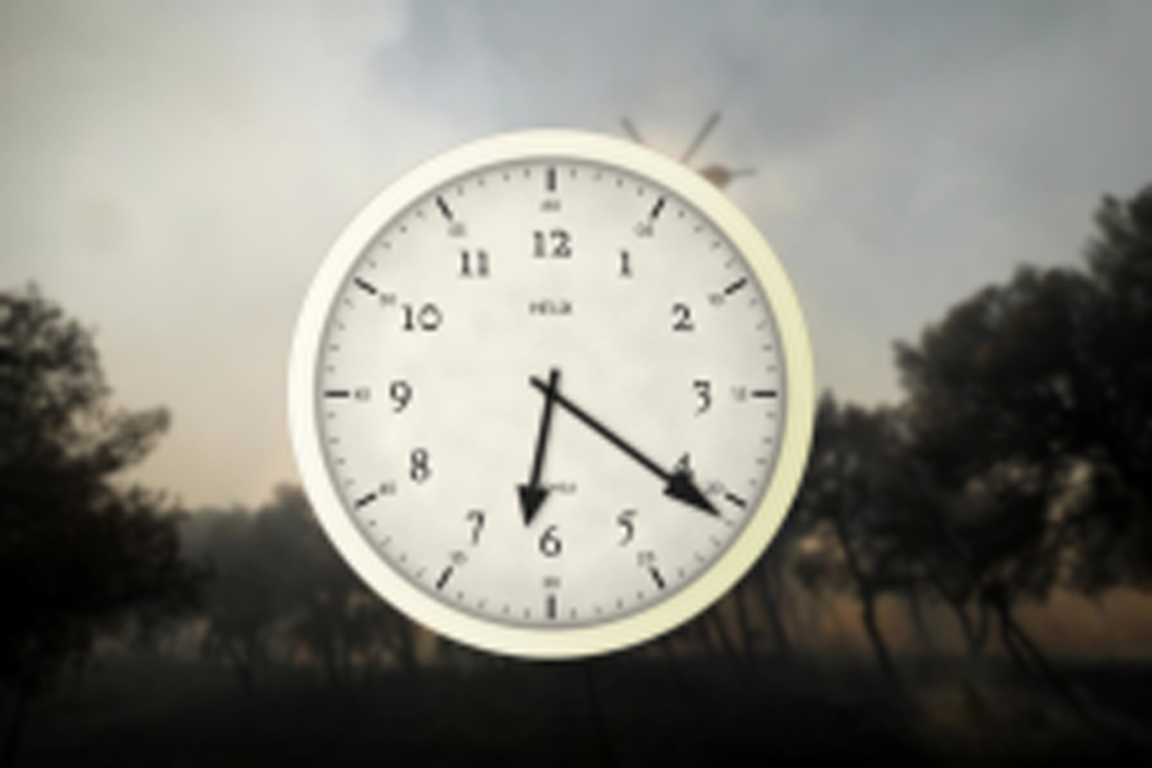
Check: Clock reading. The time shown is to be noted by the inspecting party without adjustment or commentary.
6:21
